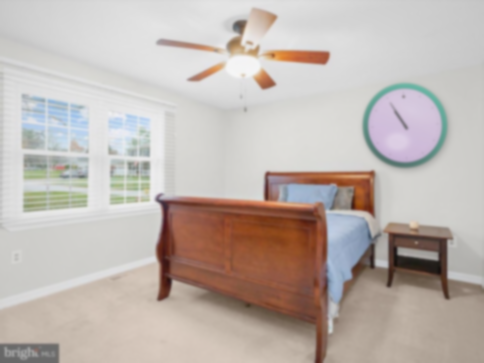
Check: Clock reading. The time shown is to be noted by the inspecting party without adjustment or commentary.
10:55
